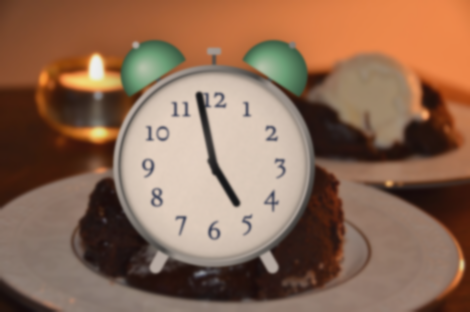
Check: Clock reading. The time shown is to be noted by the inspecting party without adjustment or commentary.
4:58
